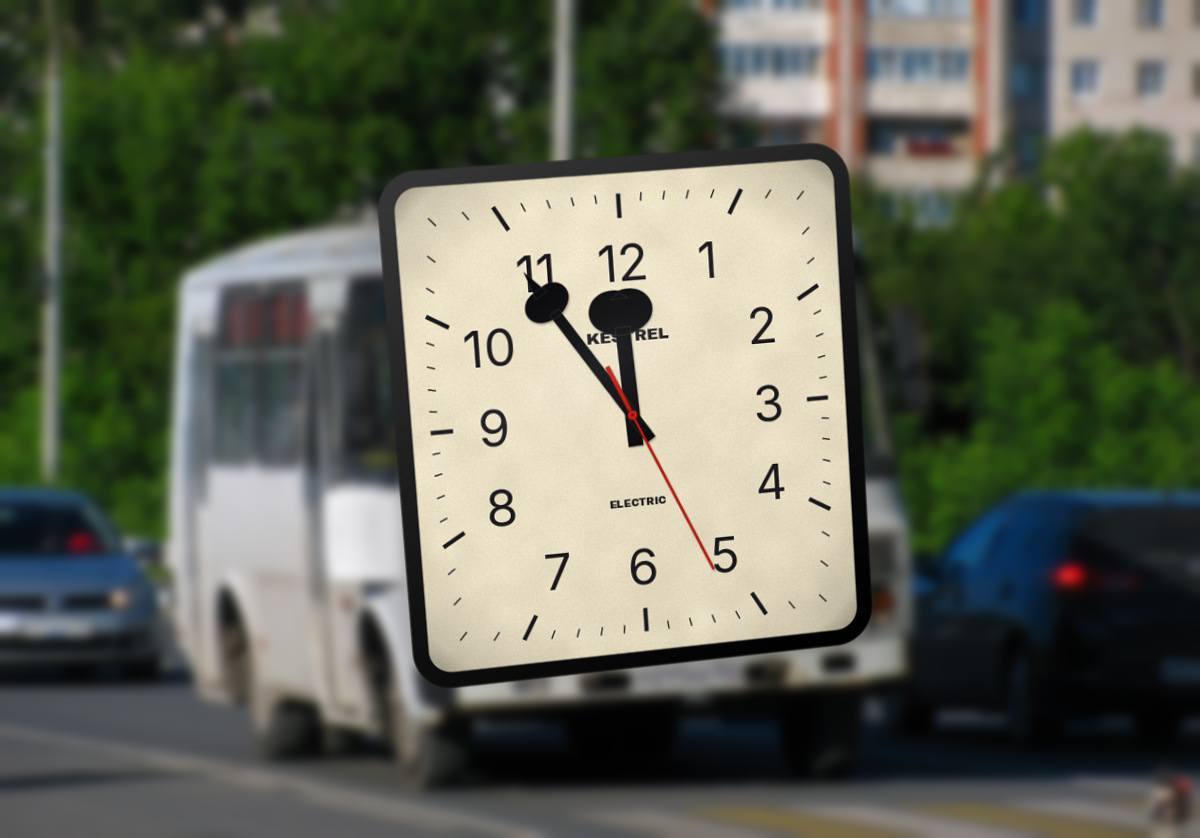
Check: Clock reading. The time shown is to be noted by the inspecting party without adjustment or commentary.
11:54:26
